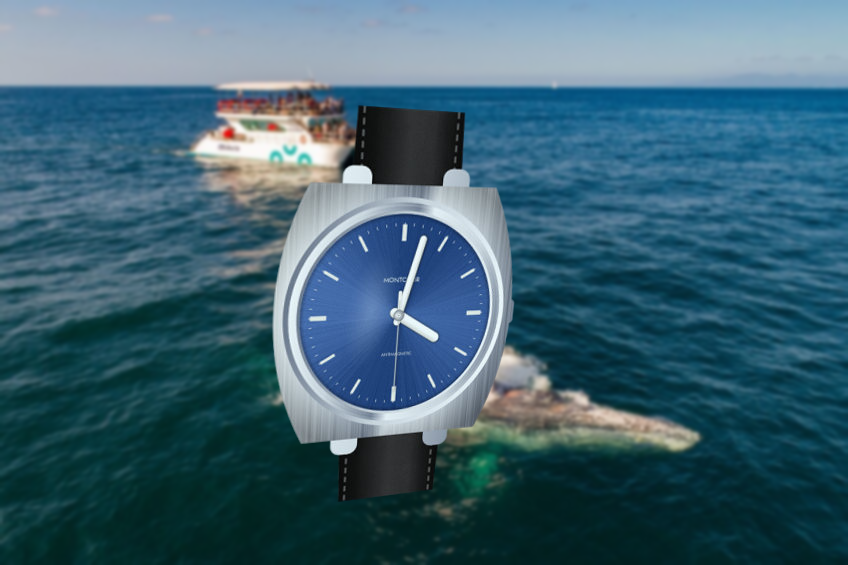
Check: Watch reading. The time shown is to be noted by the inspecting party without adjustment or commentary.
4:02:30
